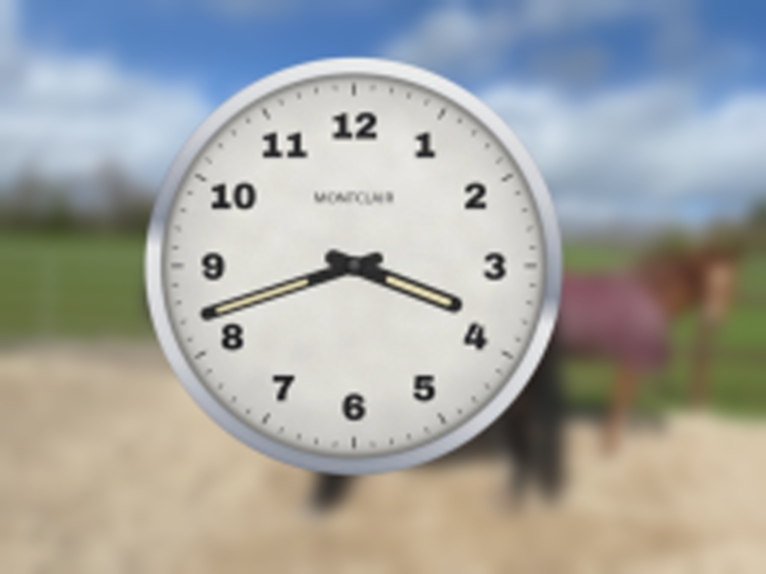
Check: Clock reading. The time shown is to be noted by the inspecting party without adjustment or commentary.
3:42
